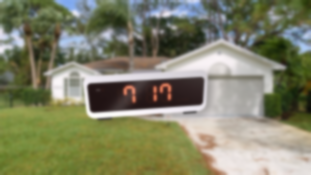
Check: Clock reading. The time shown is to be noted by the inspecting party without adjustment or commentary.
7:17
